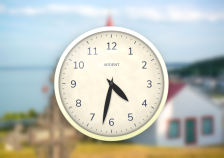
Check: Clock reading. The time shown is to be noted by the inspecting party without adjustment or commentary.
4:32
